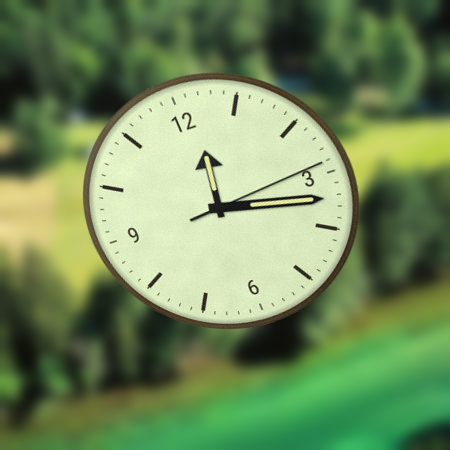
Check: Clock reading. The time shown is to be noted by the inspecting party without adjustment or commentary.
12:17:14
